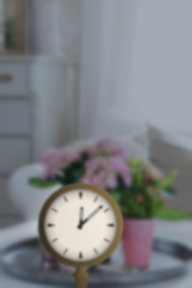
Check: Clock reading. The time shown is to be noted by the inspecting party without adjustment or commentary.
12:08
